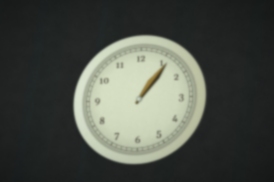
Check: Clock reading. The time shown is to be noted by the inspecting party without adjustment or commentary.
1:06
